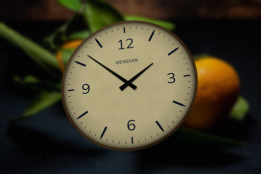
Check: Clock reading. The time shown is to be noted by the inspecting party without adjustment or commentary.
1:52
